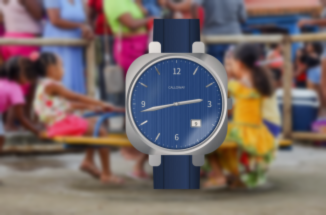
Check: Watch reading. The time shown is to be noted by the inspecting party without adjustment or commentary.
2:43
